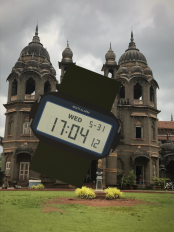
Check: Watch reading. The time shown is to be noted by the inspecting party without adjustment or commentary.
17:04:12
